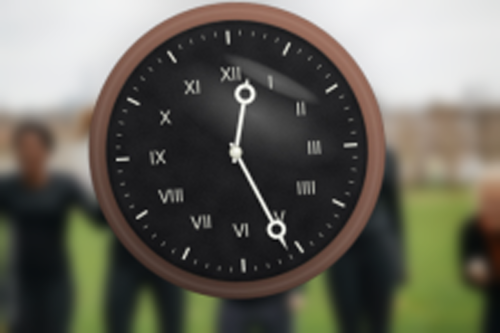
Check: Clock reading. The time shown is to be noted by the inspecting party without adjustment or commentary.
12:26
